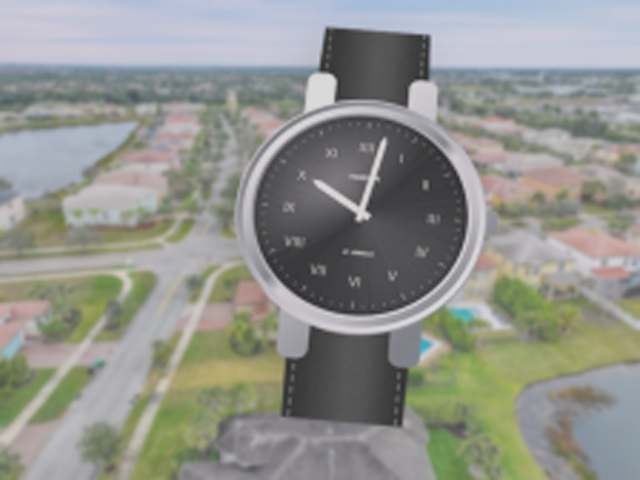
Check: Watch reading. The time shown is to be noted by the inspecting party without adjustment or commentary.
10:02
